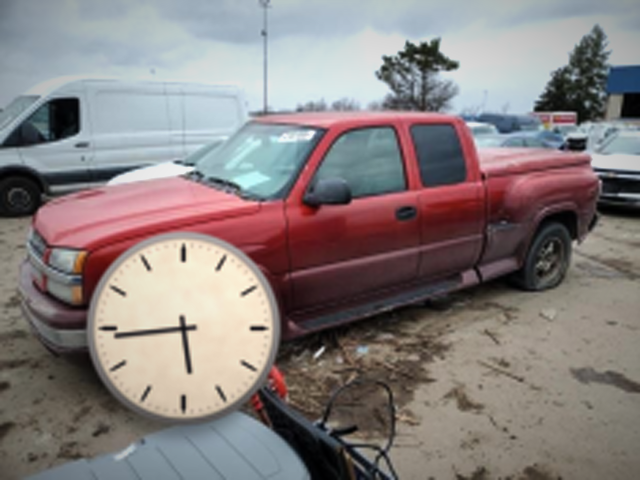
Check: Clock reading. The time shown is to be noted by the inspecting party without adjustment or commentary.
5:44
